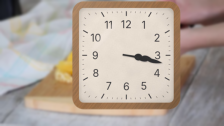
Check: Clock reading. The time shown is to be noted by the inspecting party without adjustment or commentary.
3:17
